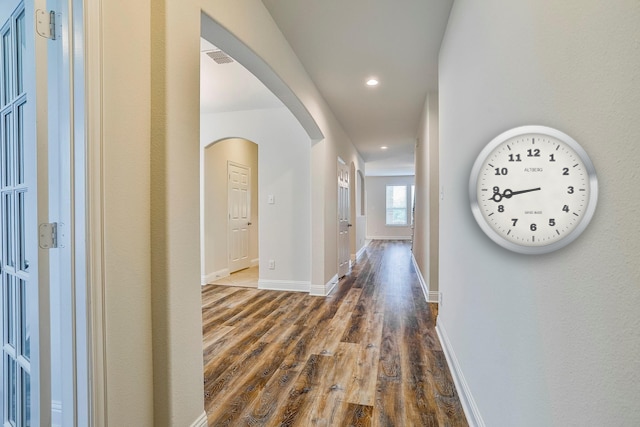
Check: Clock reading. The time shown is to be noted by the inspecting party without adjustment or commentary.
8:43
